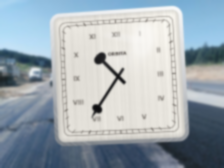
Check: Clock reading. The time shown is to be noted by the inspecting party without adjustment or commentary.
10:36
